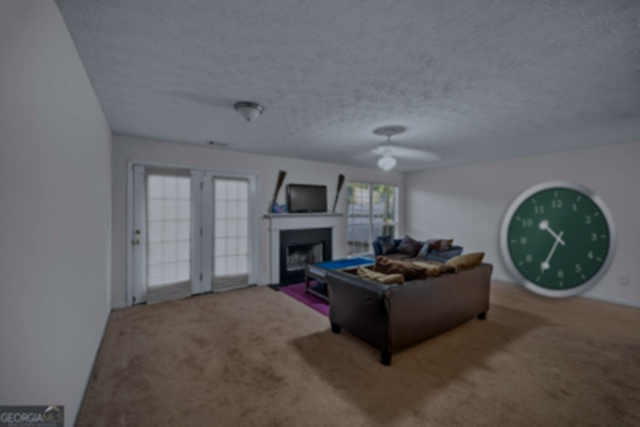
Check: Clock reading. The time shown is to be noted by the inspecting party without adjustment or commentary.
10:35
